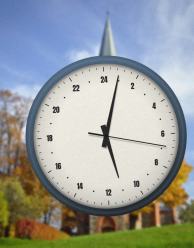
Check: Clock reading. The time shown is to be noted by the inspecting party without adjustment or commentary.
11:02:17
